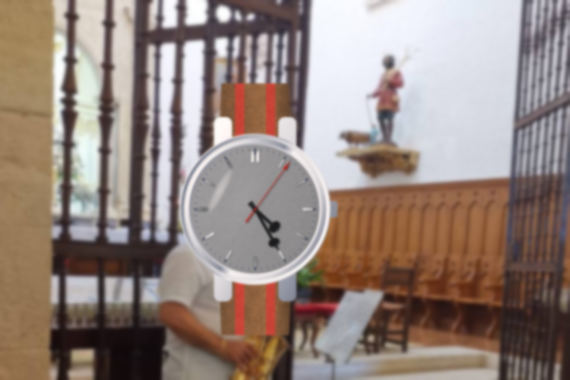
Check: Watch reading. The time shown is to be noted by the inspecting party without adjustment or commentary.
4:25:06
